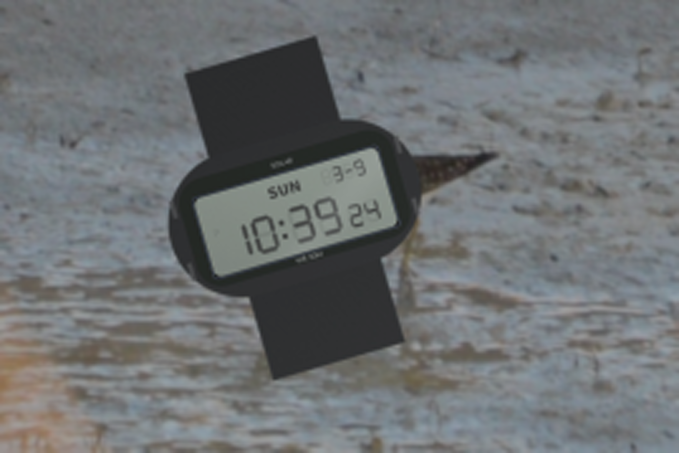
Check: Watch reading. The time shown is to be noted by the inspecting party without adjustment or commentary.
10:39:24
